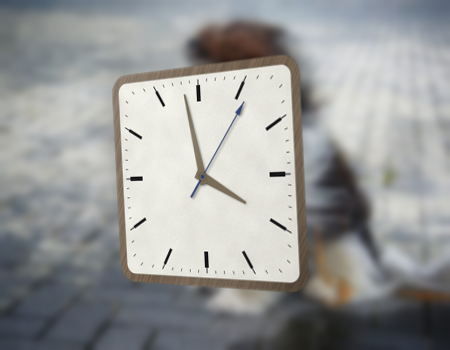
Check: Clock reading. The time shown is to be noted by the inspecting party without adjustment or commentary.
3:58:06
